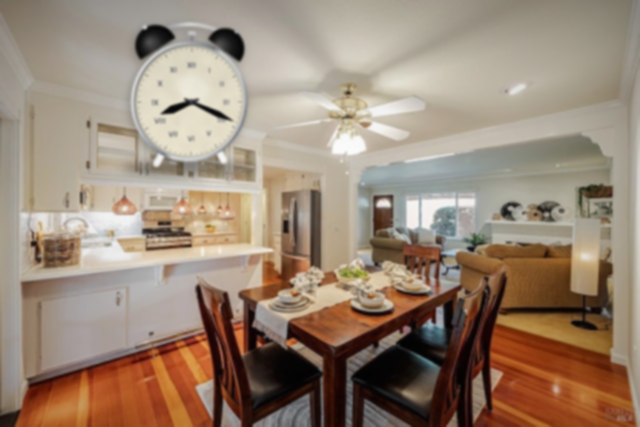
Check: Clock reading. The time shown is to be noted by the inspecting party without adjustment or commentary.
8:19
